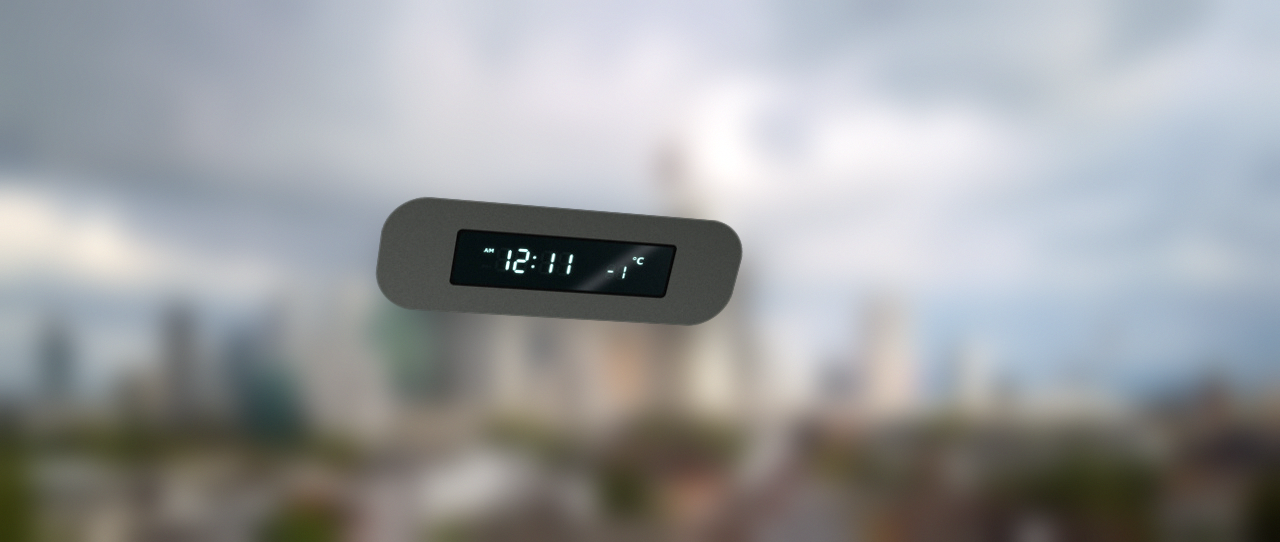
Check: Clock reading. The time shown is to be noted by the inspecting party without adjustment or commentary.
12:11
